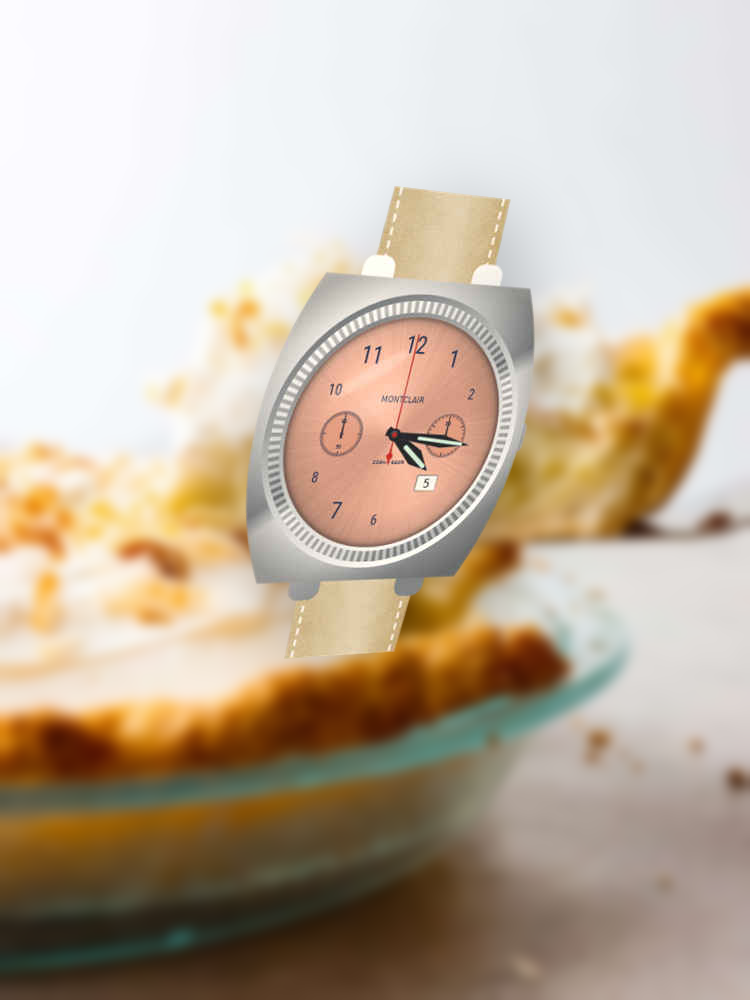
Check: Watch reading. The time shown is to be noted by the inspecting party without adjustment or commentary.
4:16
